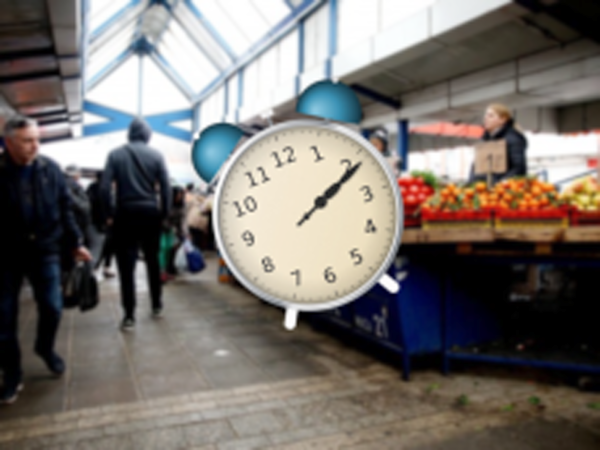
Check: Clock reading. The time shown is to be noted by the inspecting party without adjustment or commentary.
2:11
